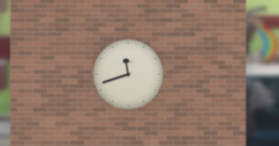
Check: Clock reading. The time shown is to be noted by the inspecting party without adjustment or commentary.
11:42
